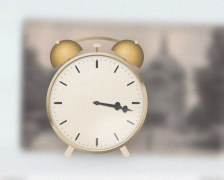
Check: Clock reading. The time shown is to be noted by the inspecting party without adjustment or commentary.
3:17
